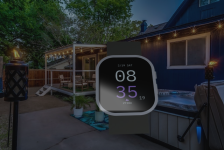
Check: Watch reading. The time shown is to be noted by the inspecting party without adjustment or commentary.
8:35
